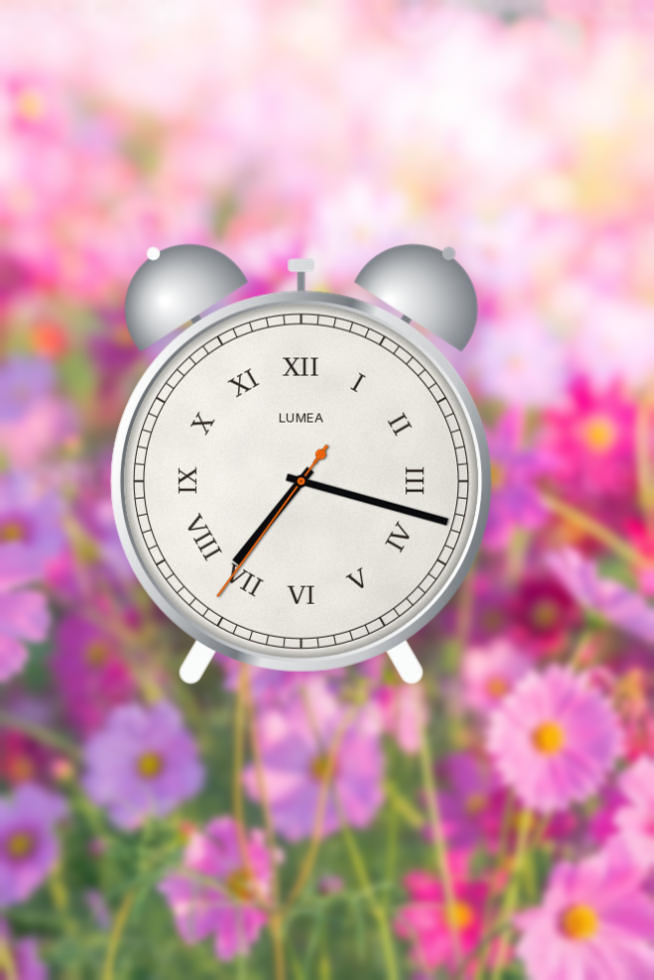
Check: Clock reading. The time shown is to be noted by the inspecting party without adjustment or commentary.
7:17:36
